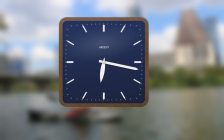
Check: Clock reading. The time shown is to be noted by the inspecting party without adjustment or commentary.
6:17
